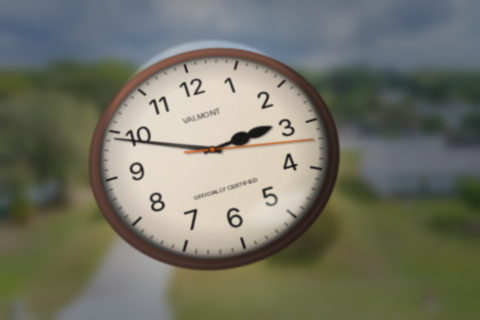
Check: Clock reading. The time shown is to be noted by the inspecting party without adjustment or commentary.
2:49:17
